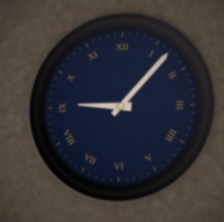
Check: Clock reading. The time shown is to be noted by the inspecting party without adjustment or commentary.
9:07
